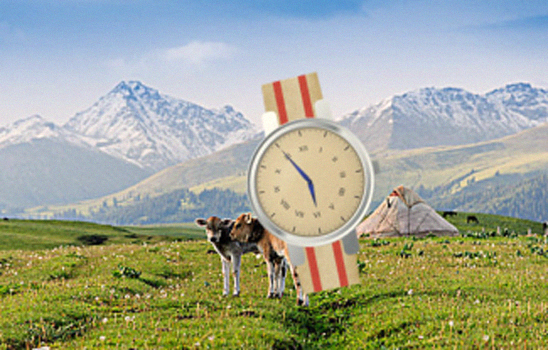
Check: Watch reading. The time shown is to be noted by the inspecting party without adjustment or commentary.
5:55
